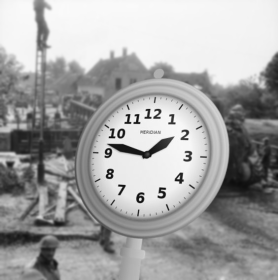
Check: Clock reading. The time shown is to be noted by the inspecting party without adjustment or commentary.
1:47
